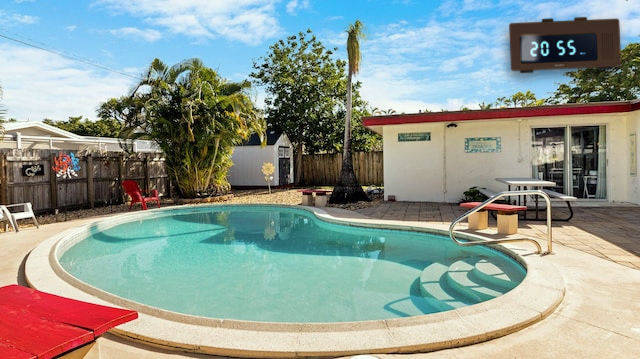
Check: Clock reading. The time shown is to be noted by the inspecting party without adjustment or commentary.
20:55
